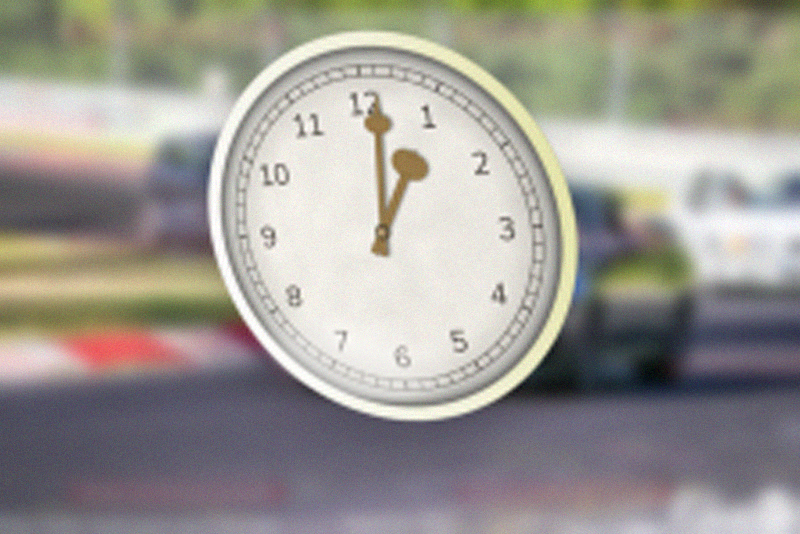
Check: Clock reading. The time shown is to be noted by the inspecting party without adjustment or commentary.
1:01
